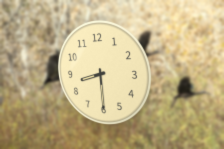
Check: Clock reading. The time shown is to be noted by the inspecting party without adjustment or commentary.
8:30
